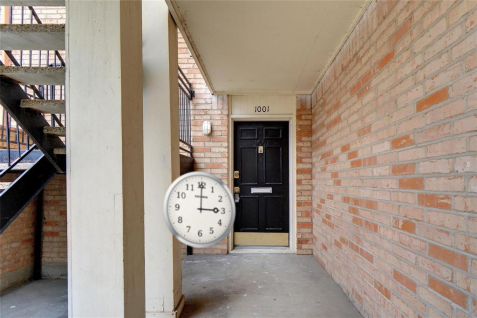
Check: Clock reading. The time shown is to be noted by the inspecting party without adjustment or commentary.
3:00
